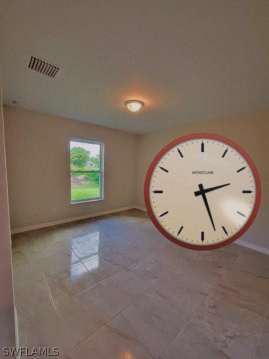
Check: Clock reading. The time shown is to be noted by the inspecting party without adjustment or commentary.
2:27
